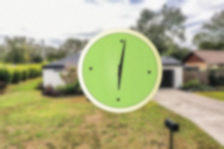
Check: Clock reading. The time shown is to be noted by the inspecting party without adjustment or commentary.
6:01
